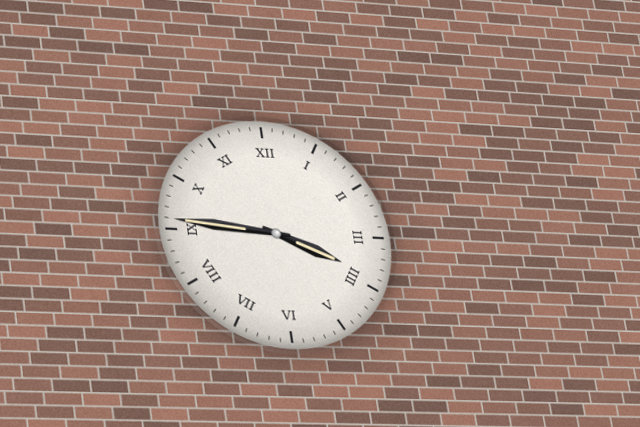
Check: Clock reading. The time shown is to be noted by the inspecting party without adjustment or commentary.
3:46
